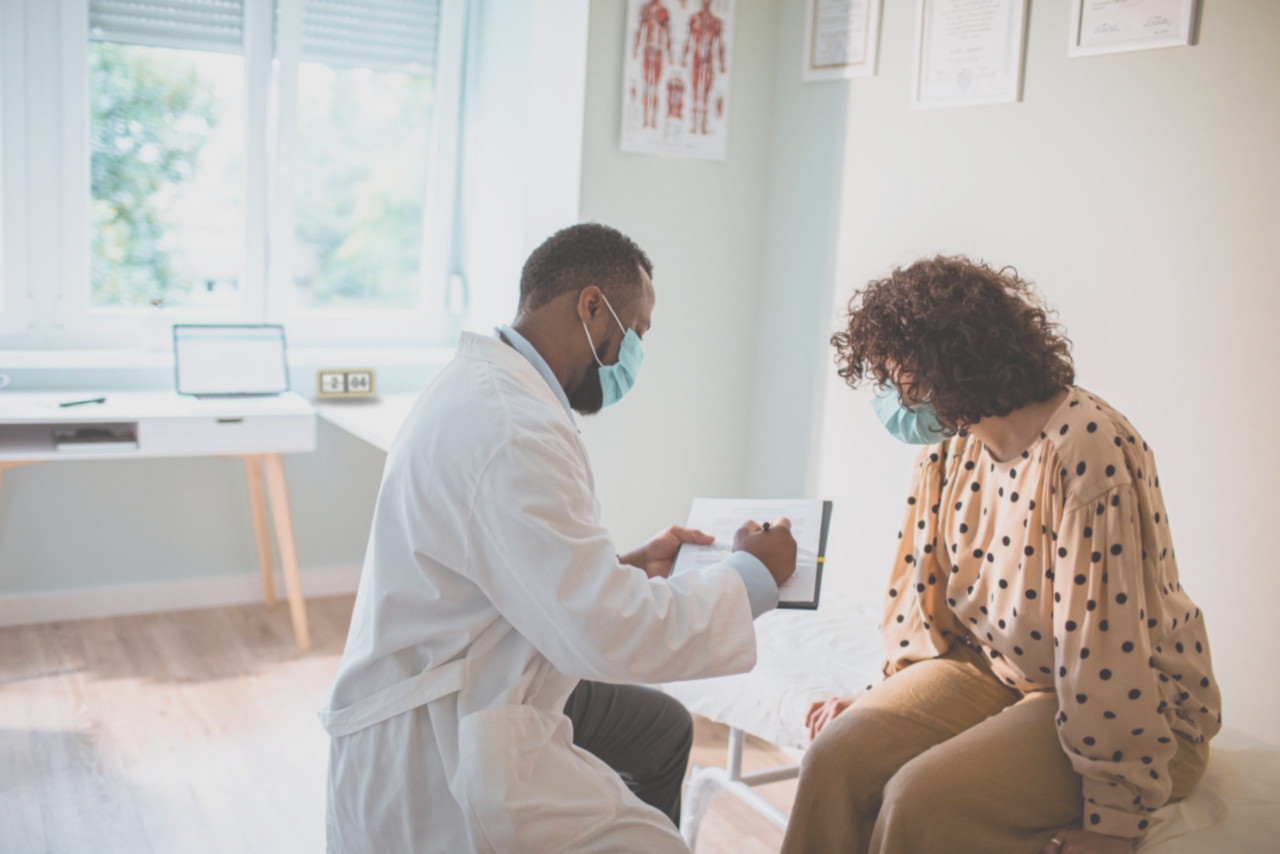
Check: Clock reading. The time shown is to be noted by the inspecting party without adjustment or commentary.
2:04
